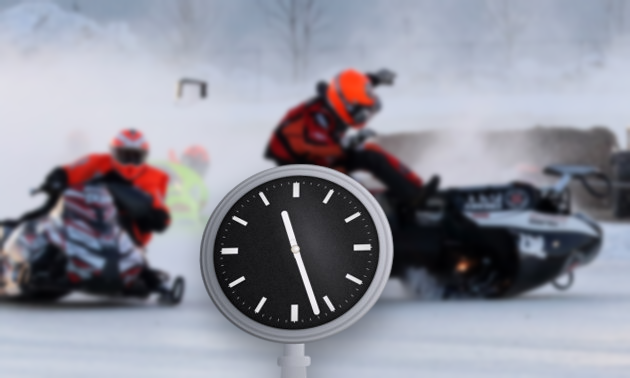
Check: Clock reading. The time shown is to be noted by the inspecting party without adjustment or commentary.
11:27
